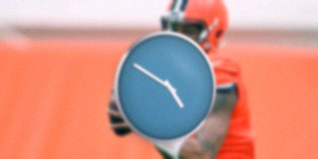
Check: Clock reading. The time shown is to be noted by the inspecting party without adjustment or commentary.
4:50
